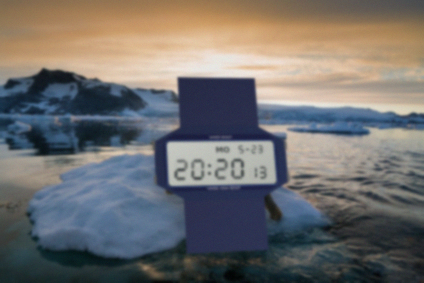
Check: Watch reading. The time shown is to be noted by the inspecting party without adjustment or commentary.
20:20:13
